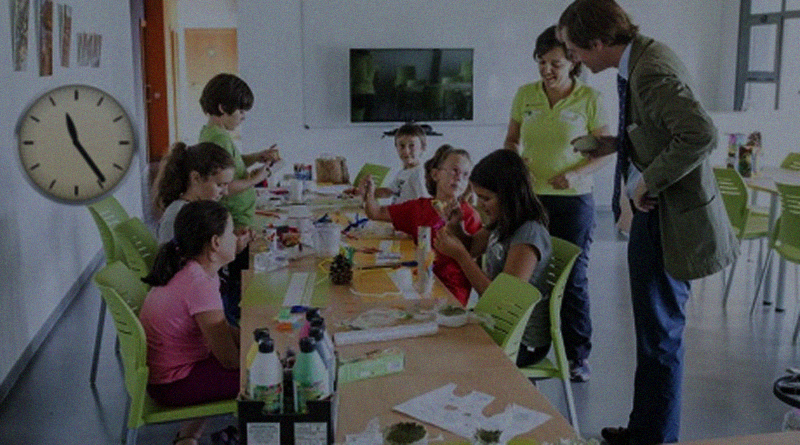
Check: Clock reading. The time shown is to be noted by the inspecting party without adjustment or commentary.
11:24
